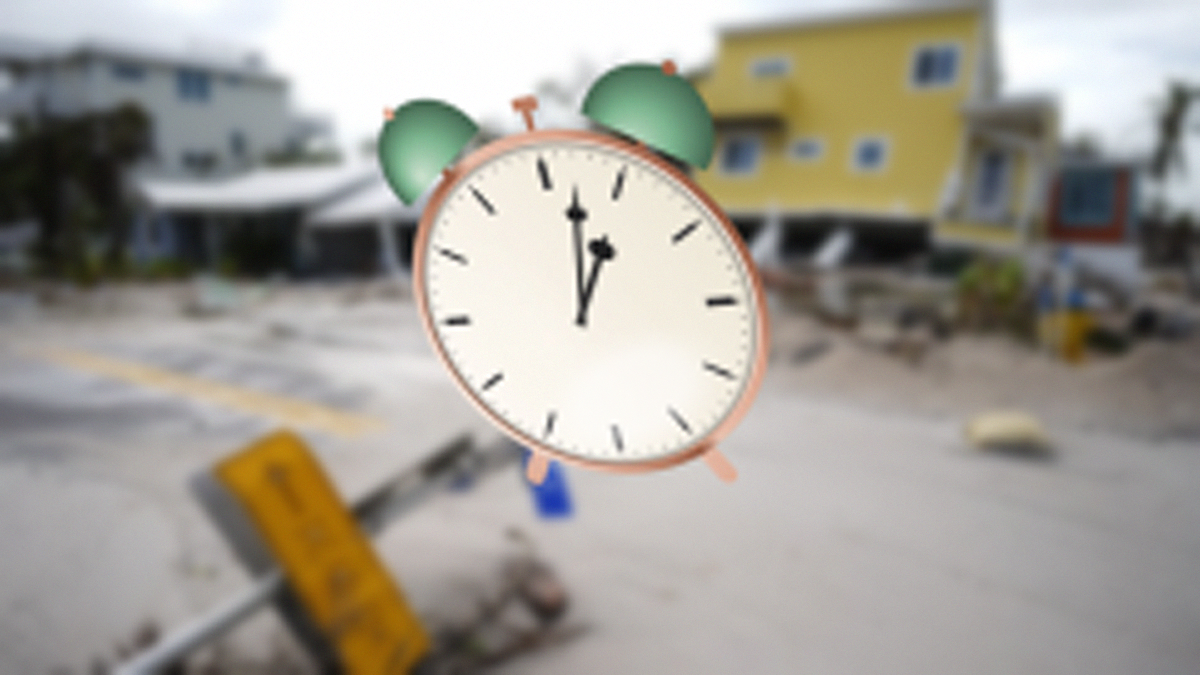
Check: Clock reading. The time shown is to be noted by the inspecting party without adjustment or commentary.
1:02
